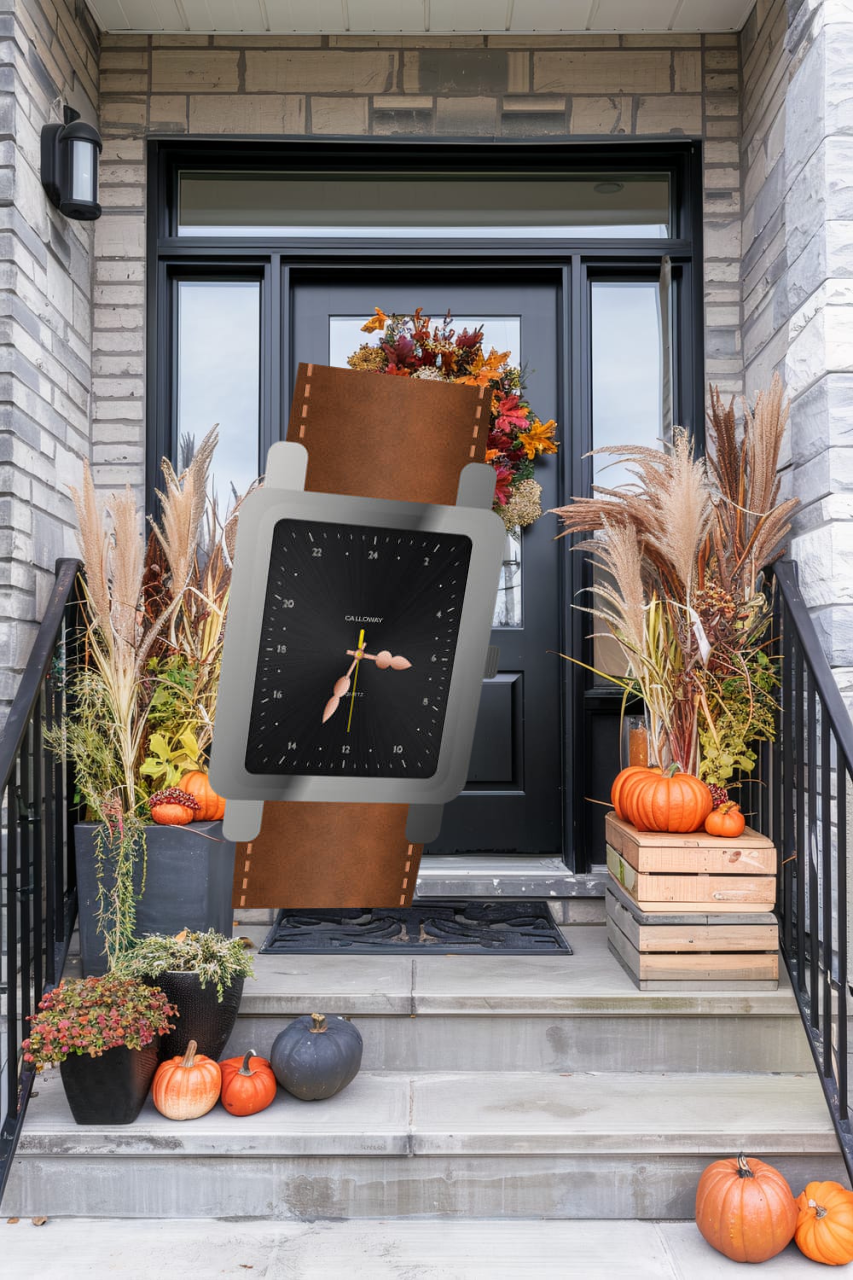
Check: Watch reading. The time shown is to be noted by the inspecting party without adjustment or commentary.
6:33:30
